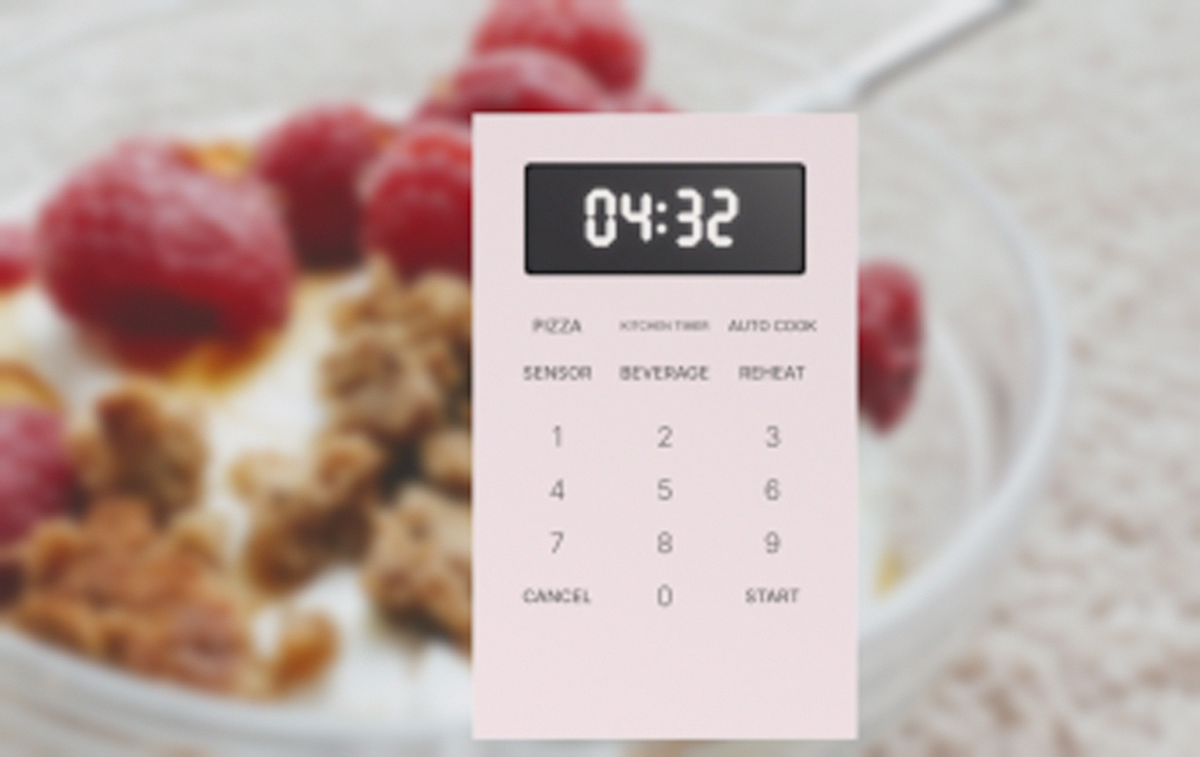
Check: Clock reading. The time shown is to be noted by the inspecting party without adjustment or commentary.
4:32
